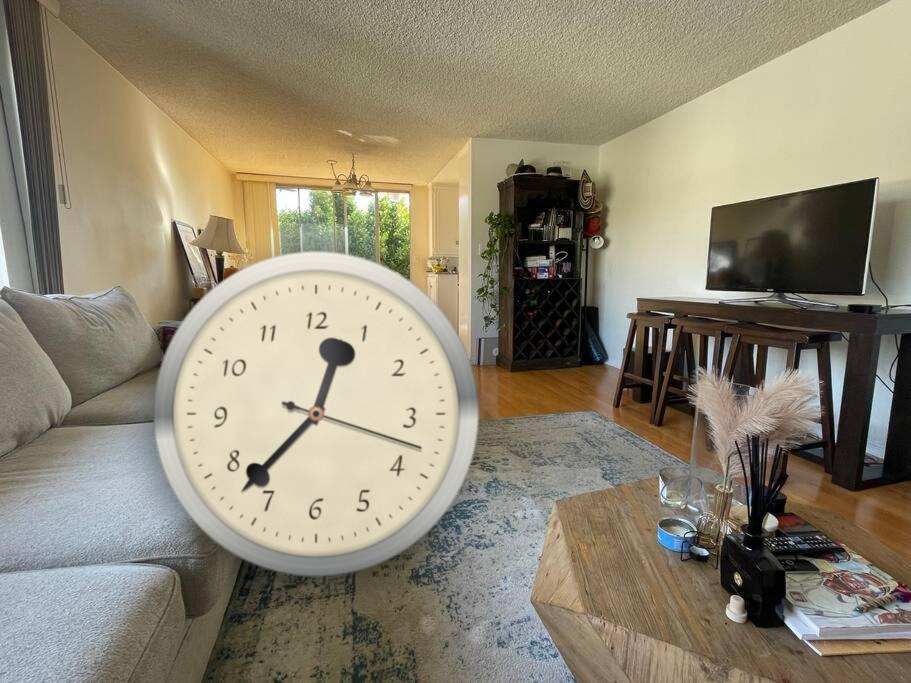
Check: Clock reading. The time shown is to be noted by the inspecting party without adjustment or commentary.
12:37:18
